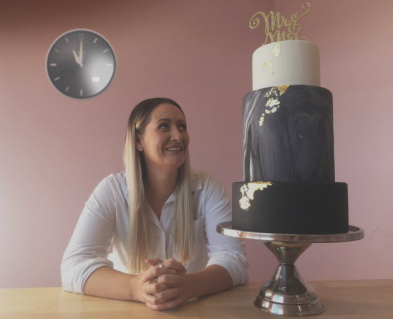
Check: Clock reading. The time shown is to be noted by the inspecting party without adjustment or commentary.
11:00
